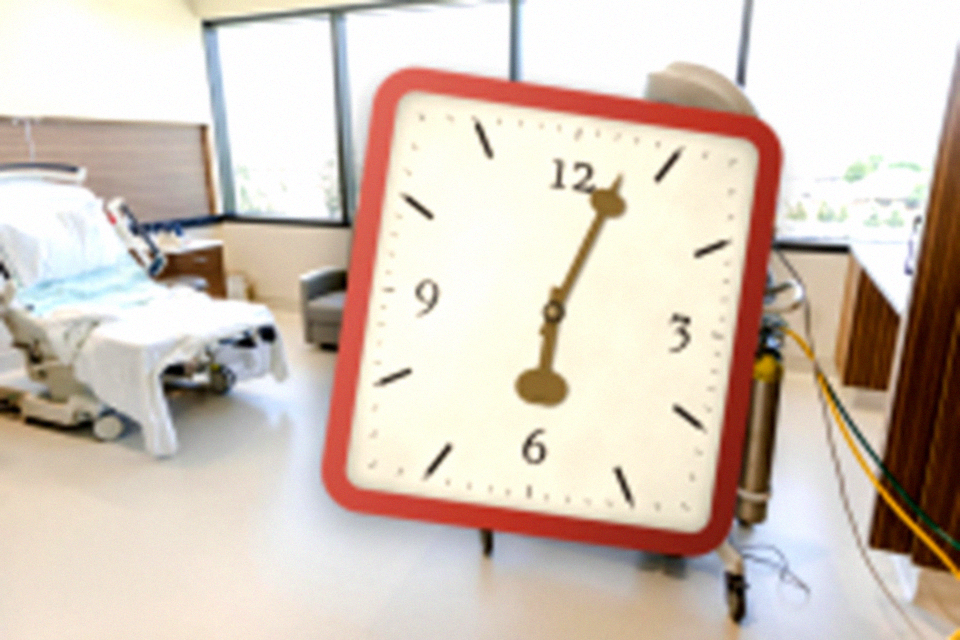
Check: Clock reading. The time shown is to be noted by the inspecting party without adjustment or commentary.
6:03
